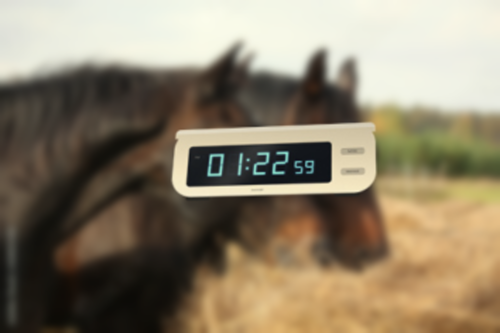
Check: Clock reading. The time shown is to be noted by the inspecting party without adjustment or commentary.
1:22:59
